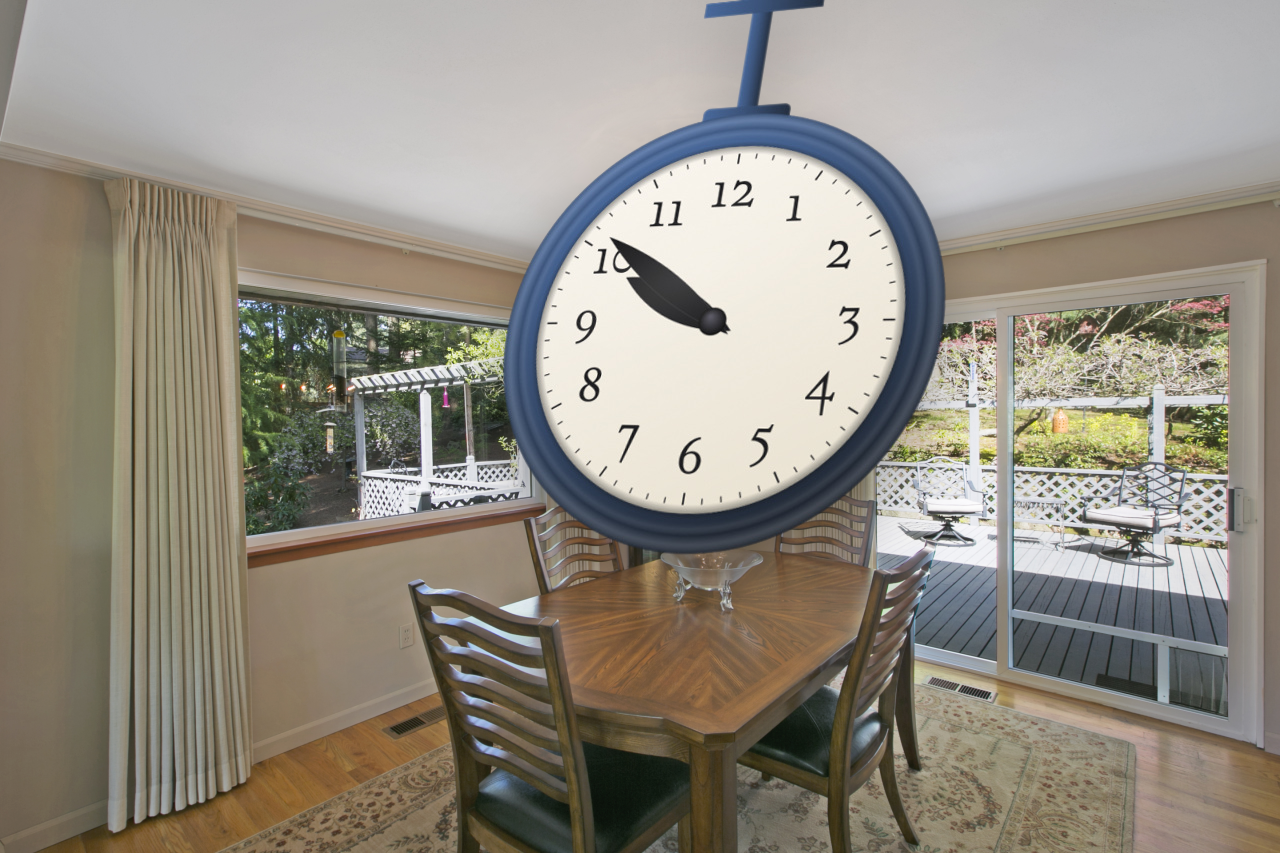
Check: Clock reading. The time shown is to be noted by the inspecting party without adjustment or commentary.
9:51
